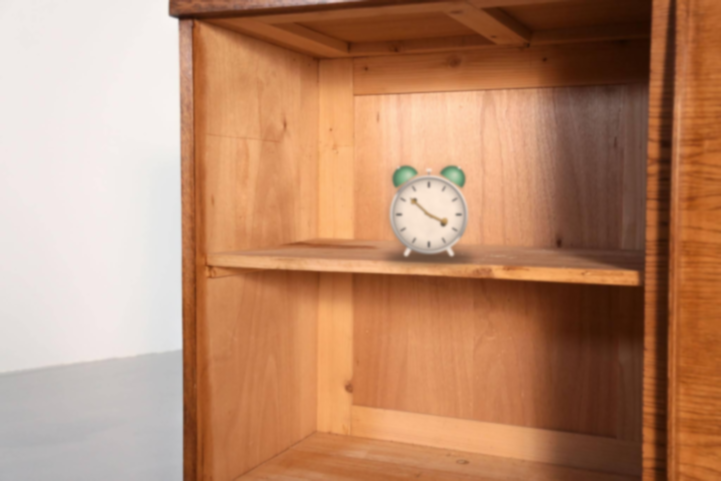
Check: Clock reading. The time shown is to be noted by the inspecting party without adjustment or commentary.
3:52
